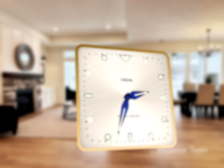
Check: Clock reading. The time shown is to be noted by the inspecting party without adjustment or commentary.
2:33
